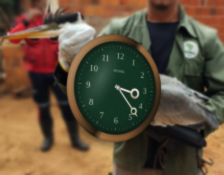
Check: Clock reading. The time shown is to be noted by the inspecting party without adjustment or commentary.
3:23
